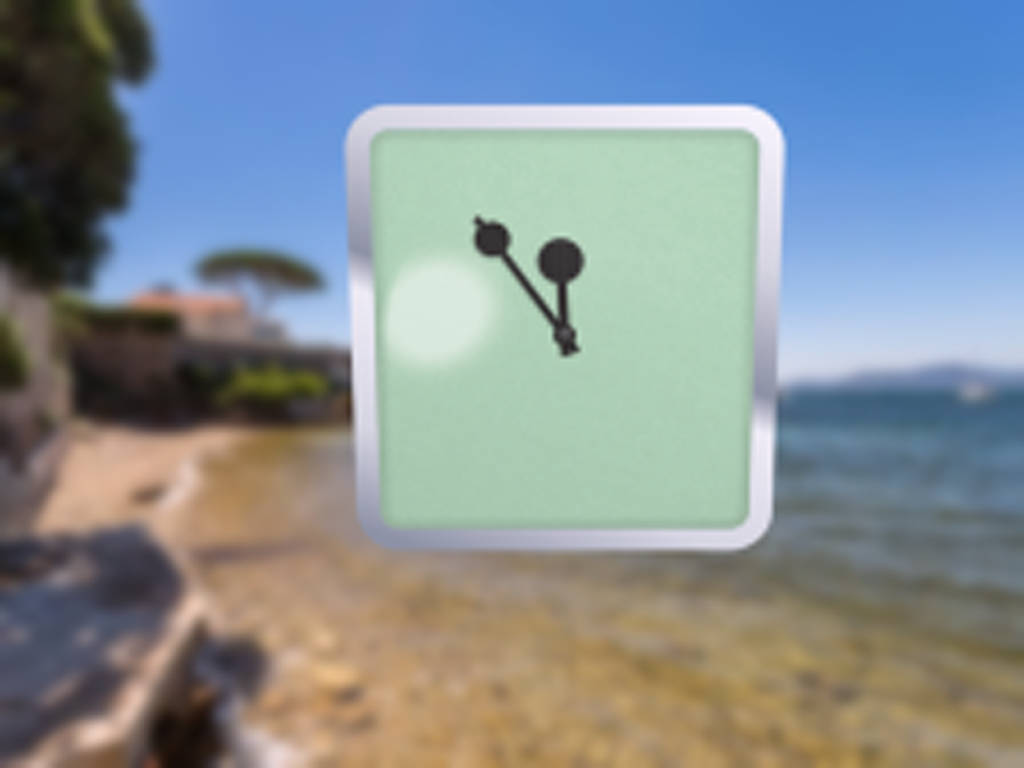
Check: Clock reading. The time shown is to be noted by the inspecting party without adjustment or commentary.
11:54
